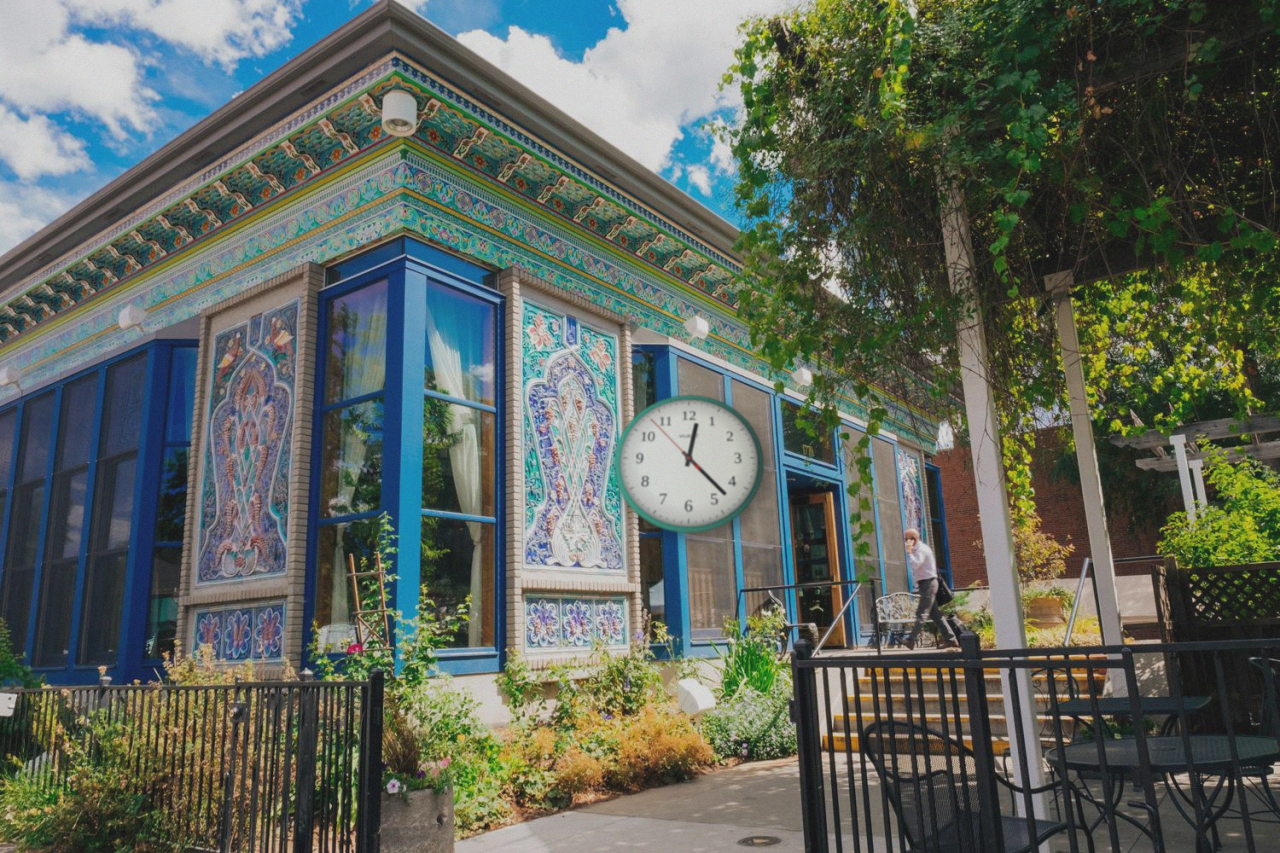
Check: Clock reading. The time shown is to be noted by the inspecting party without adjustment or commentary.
12:22:53
